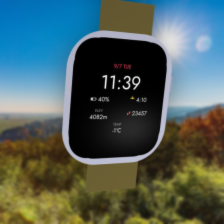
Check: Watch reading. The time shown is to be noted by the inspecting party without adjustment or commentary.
11:39
